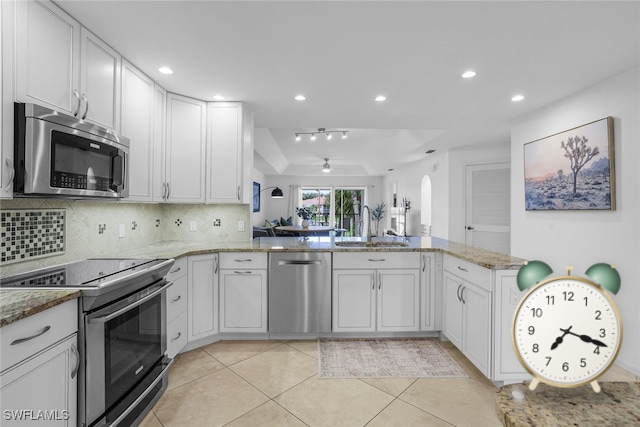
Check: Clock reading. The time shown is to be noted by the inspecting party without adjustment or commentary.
7:18
